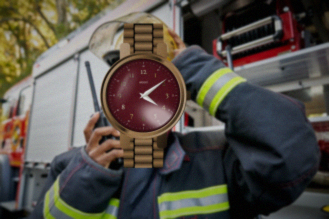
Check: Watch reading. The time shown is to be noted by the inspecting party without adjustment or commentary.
4:09
